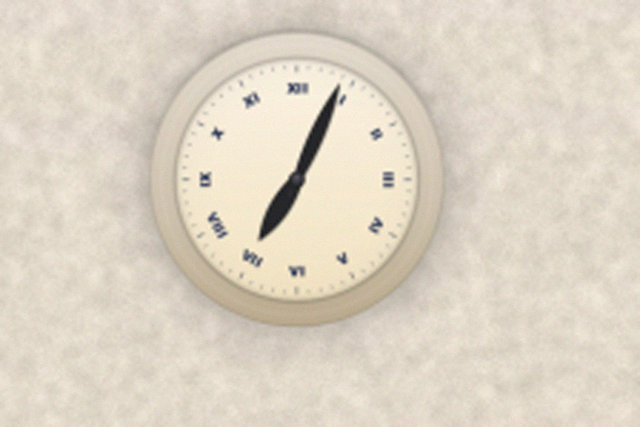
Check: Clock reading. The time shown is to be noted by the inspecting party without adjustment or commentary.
7:04
